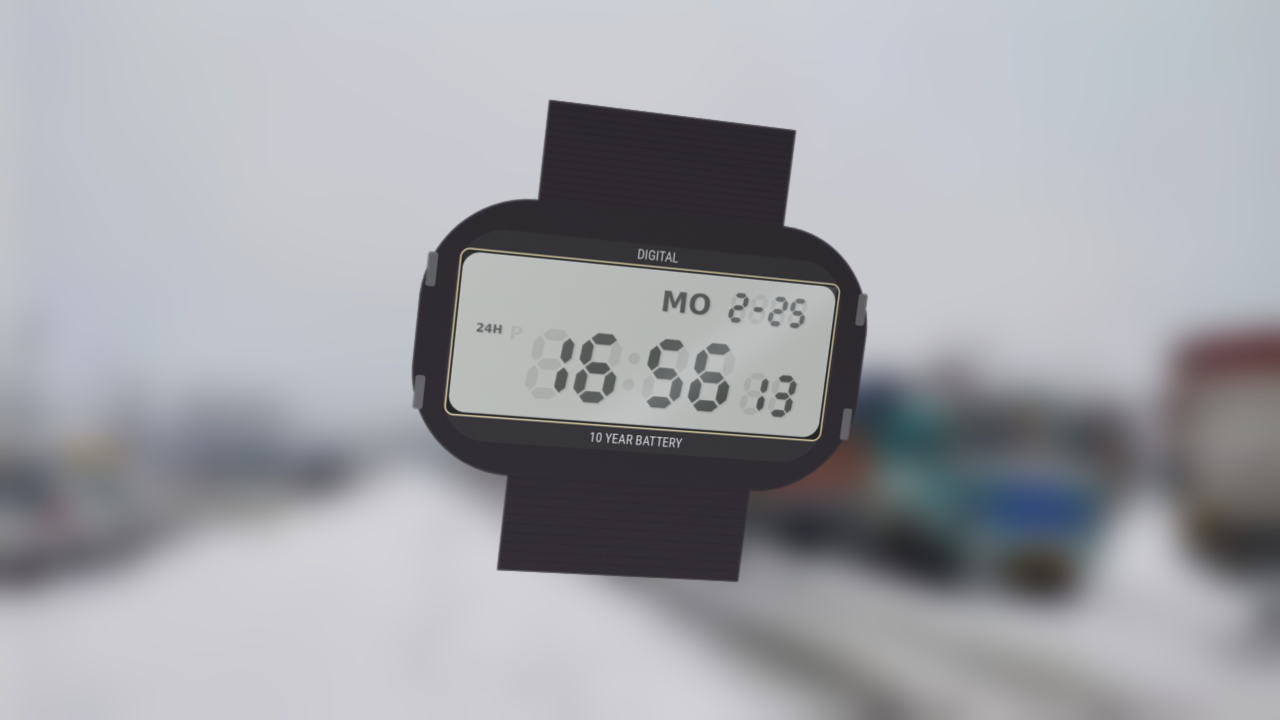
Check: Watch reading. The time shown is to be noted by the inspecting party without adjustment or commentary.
16:56:13
